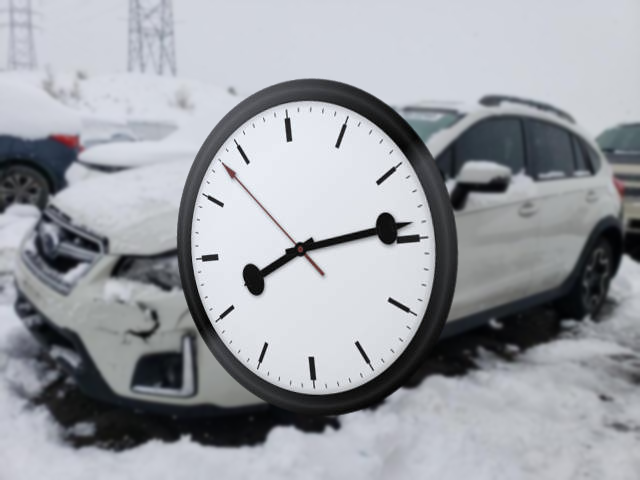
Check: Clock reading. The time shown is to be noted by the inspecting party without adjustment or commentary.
8:13:53
